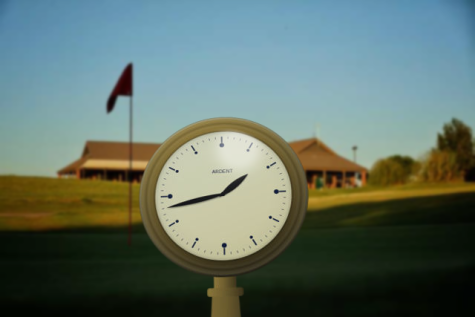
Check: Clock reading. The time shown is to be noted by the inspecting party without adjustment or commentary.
1:43
